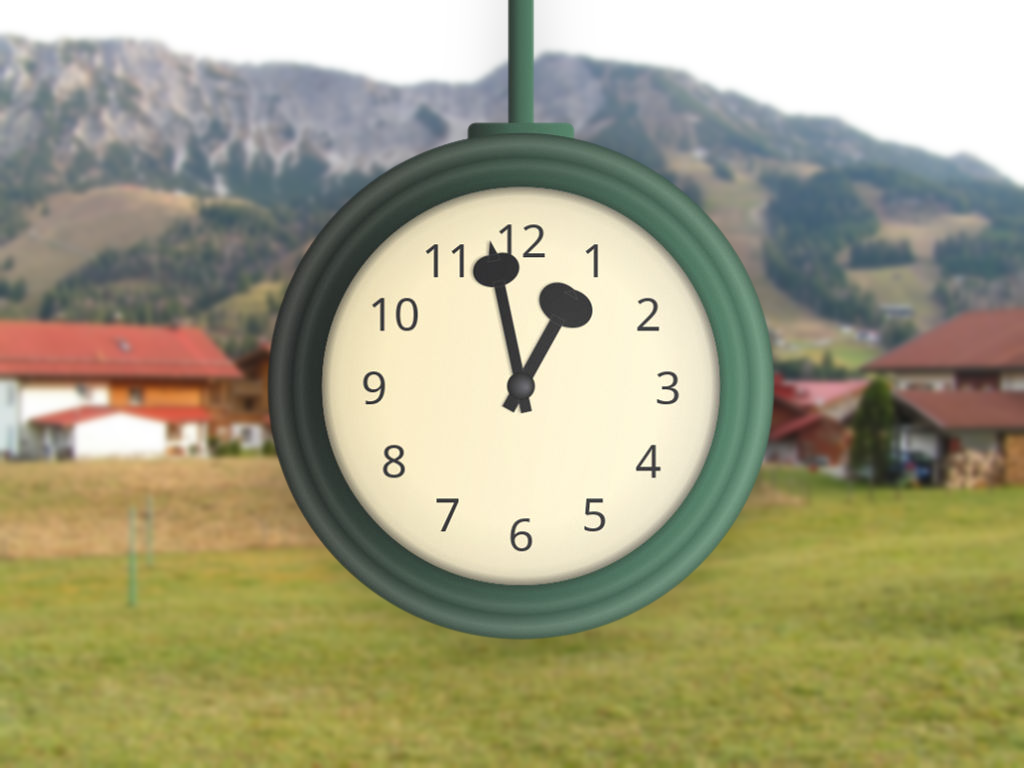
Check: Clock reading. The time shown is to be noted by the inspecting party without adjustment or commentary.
12:58
